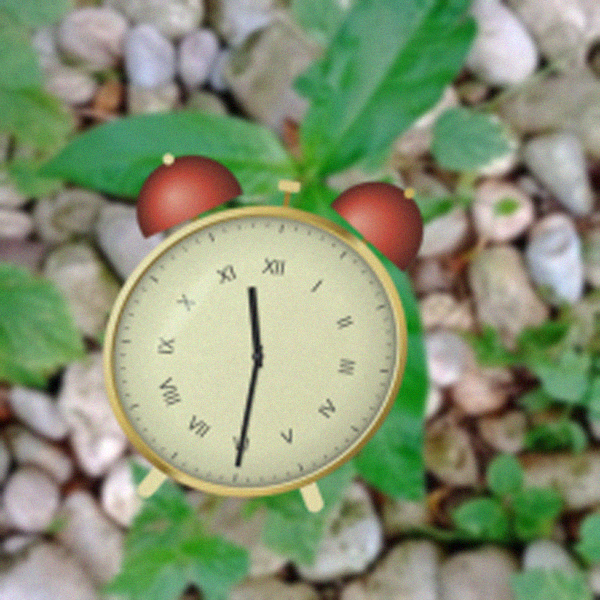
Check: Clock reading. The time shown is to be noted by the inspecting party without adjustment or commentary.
11:30
